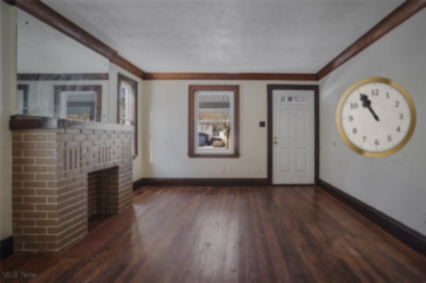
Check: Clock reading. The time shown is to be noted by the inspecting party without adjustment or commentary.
10:55
